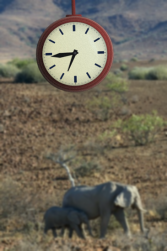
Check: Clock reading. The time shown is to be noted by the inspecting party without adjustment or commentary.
6:44
